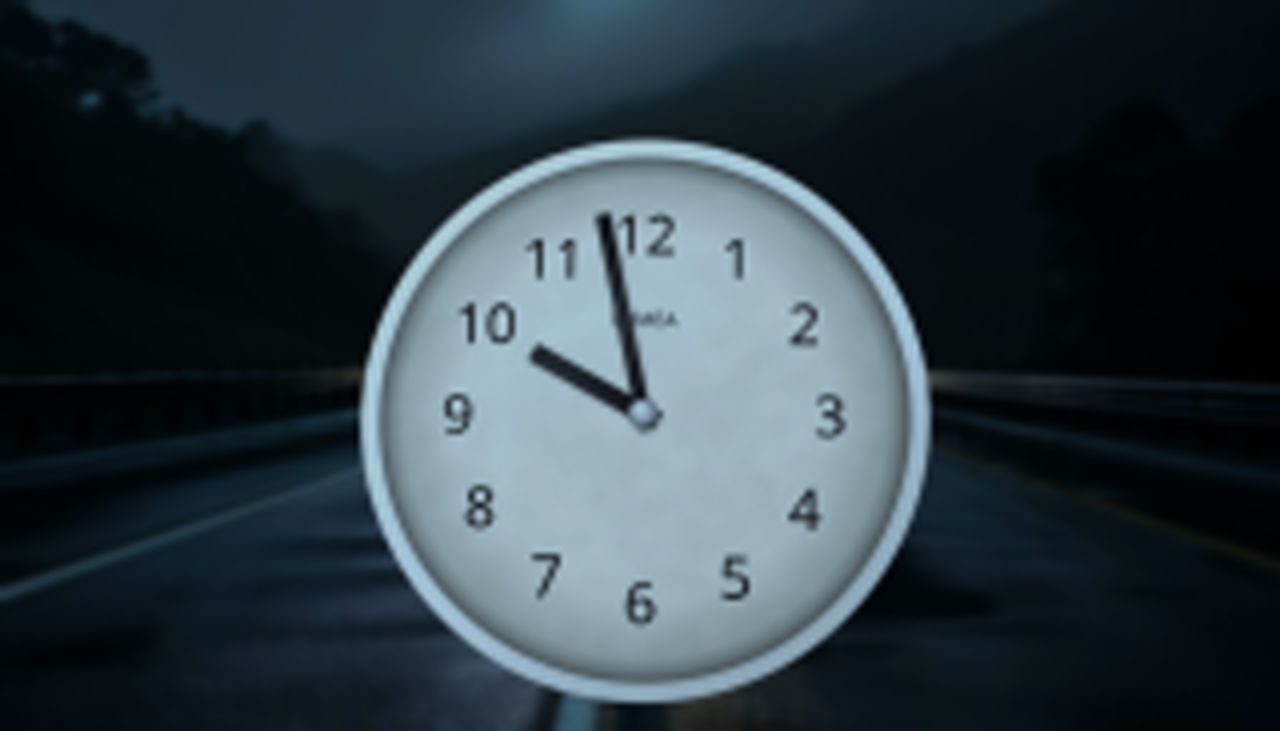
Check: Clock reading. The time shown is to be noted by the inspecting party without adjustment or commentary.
9:58
